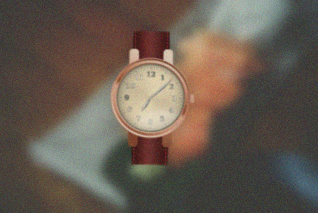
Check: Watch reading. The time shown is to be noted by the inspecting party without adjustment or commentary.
7:08
